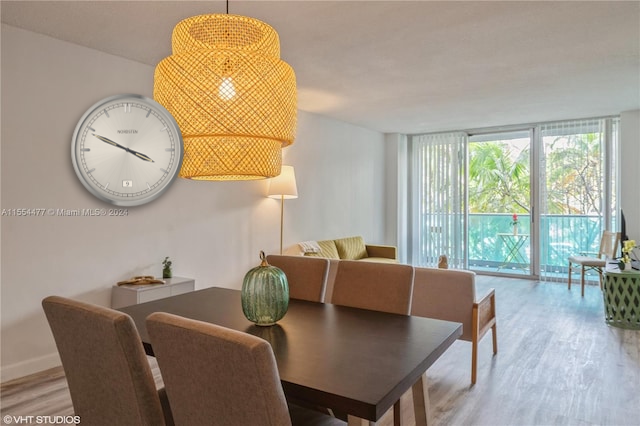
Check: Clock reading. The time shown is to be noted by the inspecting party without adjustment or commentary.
3:49
